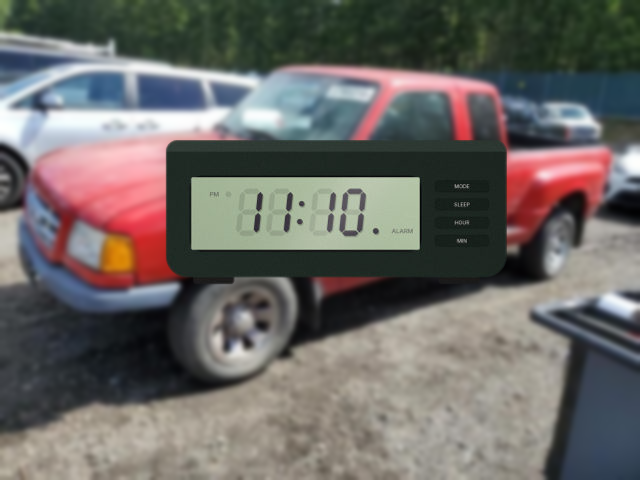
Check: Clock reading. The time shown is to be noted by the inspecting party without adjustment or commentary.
11:10
